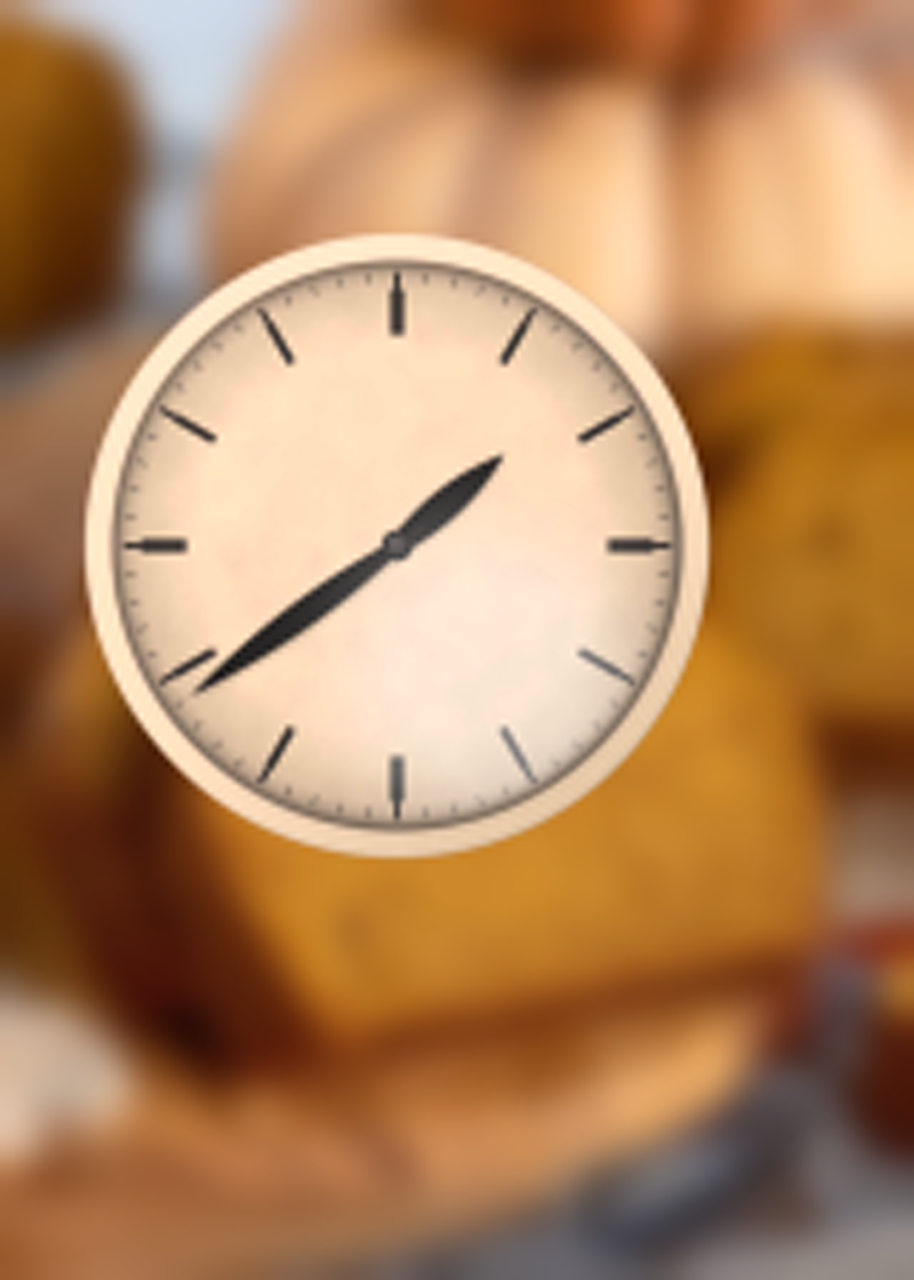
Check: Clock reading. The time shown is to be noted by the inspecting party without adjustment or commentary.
1:39
